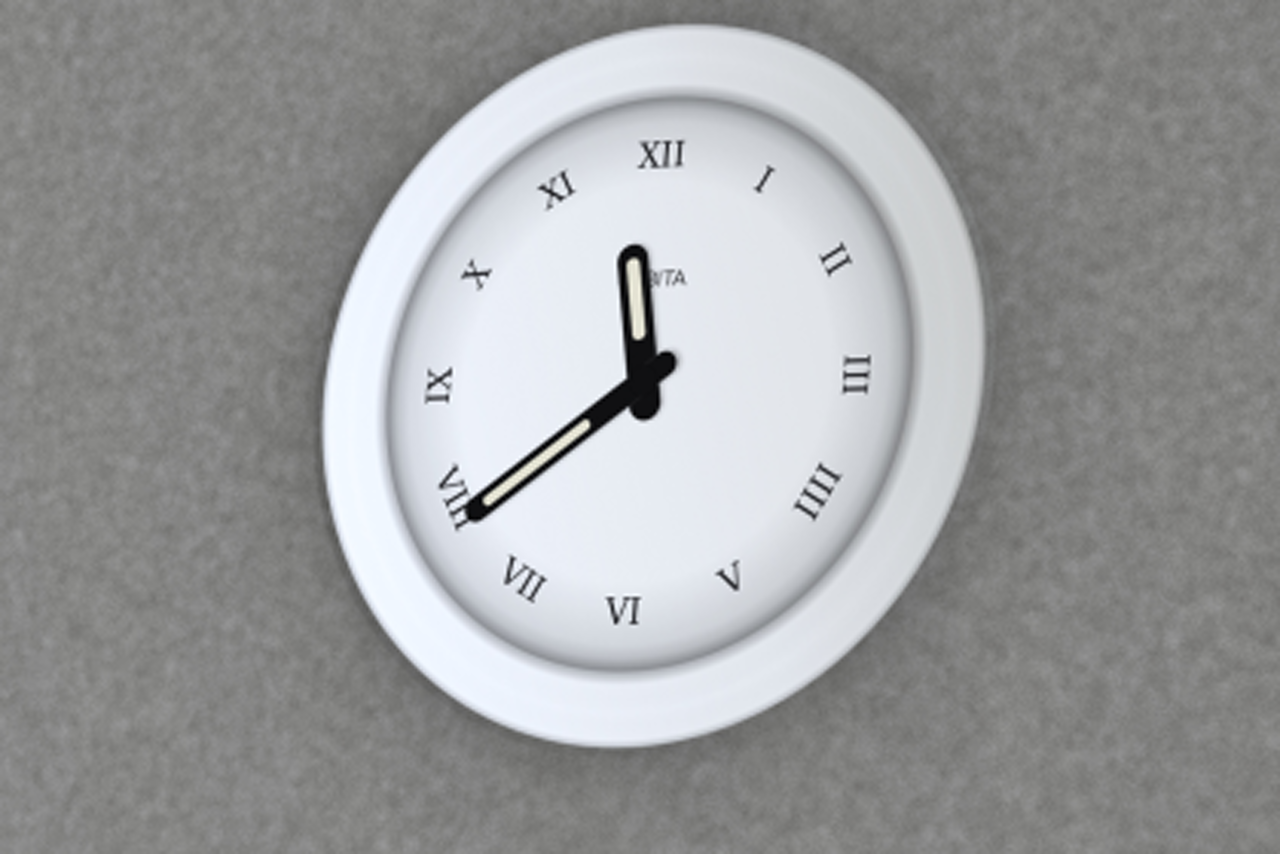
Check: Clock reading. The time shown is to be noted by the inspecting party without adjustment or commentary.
11:39
